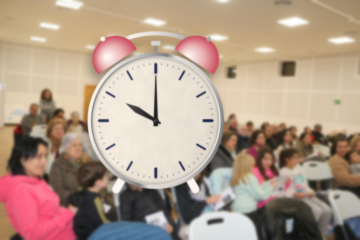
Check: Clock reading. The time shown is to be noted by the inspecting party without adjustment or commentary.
10:00
